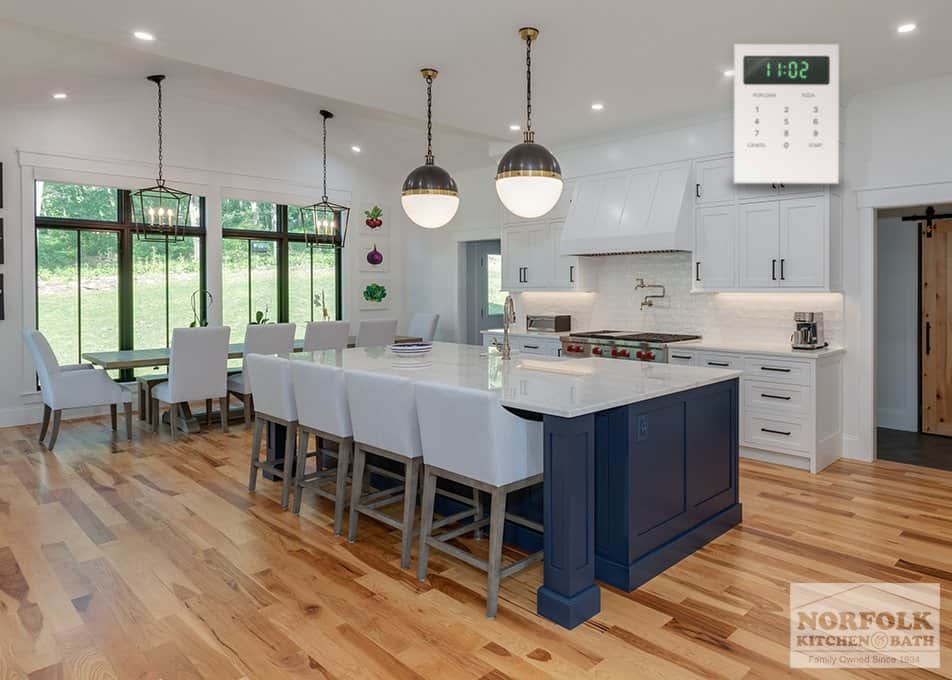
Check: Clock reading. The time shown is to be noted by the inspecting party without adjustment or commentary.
11:02
